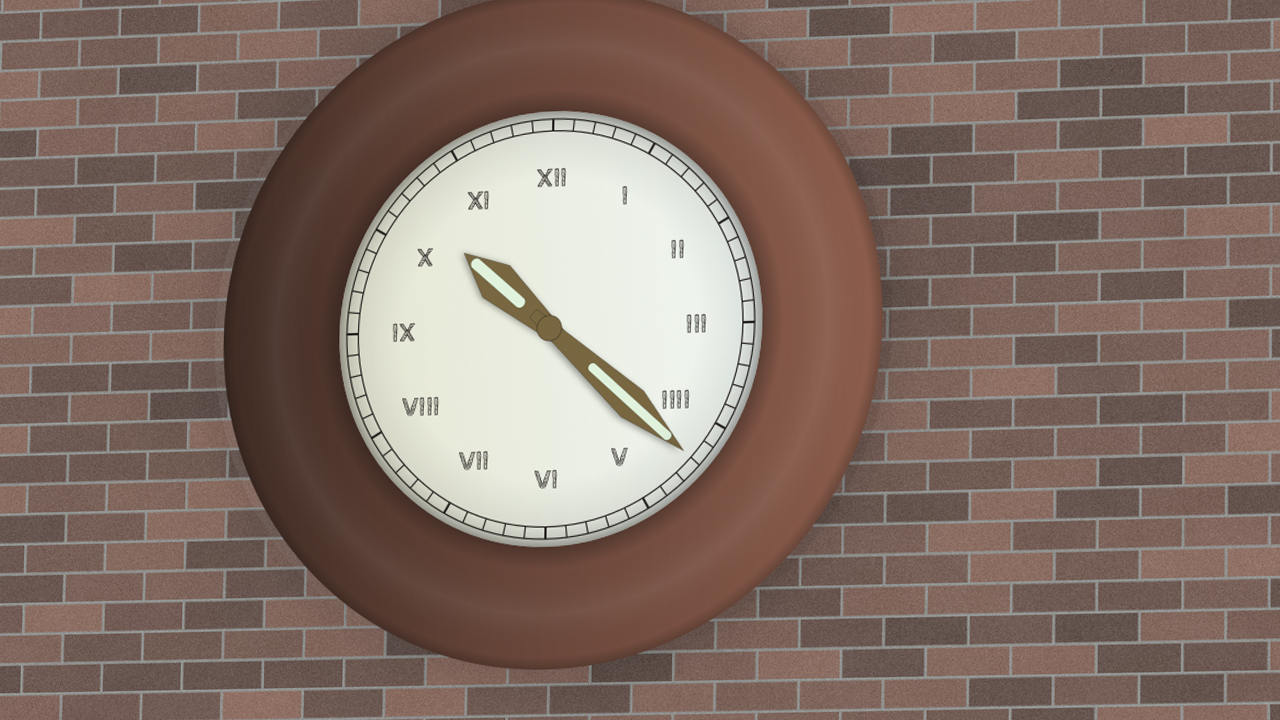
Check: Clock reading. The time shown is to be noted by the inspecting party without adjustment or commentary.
10:22
